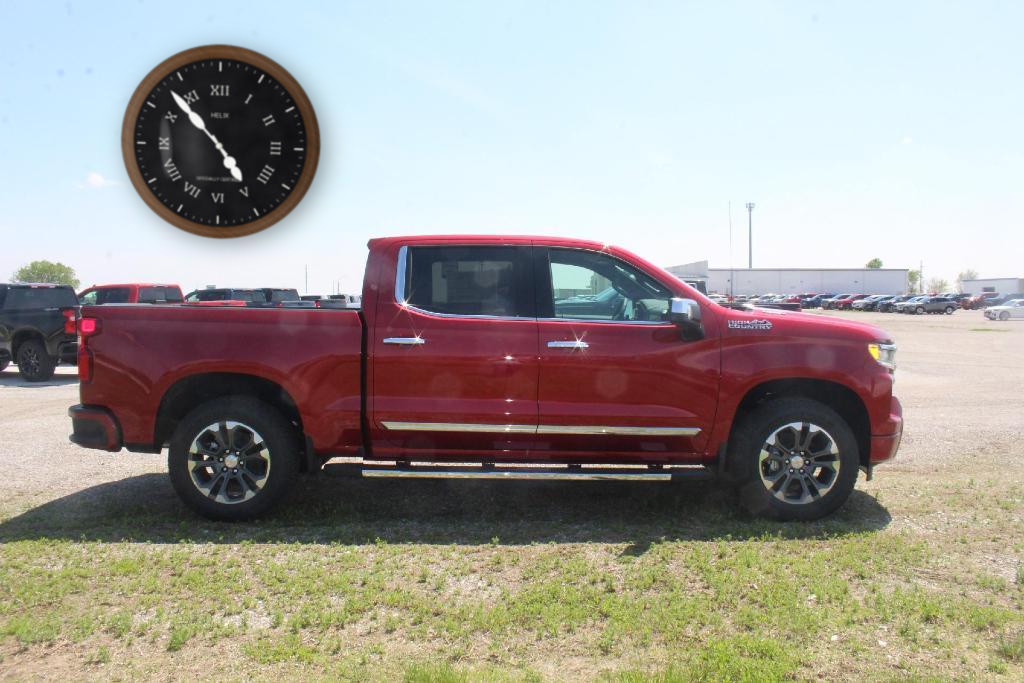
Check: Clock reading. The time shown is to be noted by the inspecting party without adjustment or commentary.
4:53
